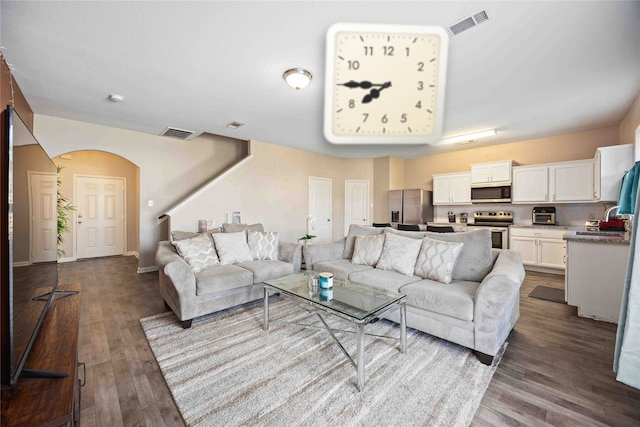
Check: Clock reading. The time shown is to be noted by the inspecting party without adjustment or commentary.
7:45
